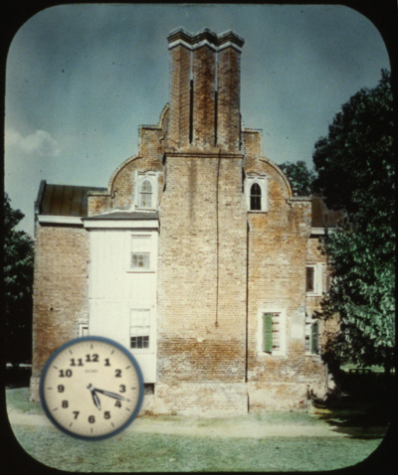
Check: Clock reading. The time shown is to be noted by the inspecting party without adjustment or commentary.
5:18
